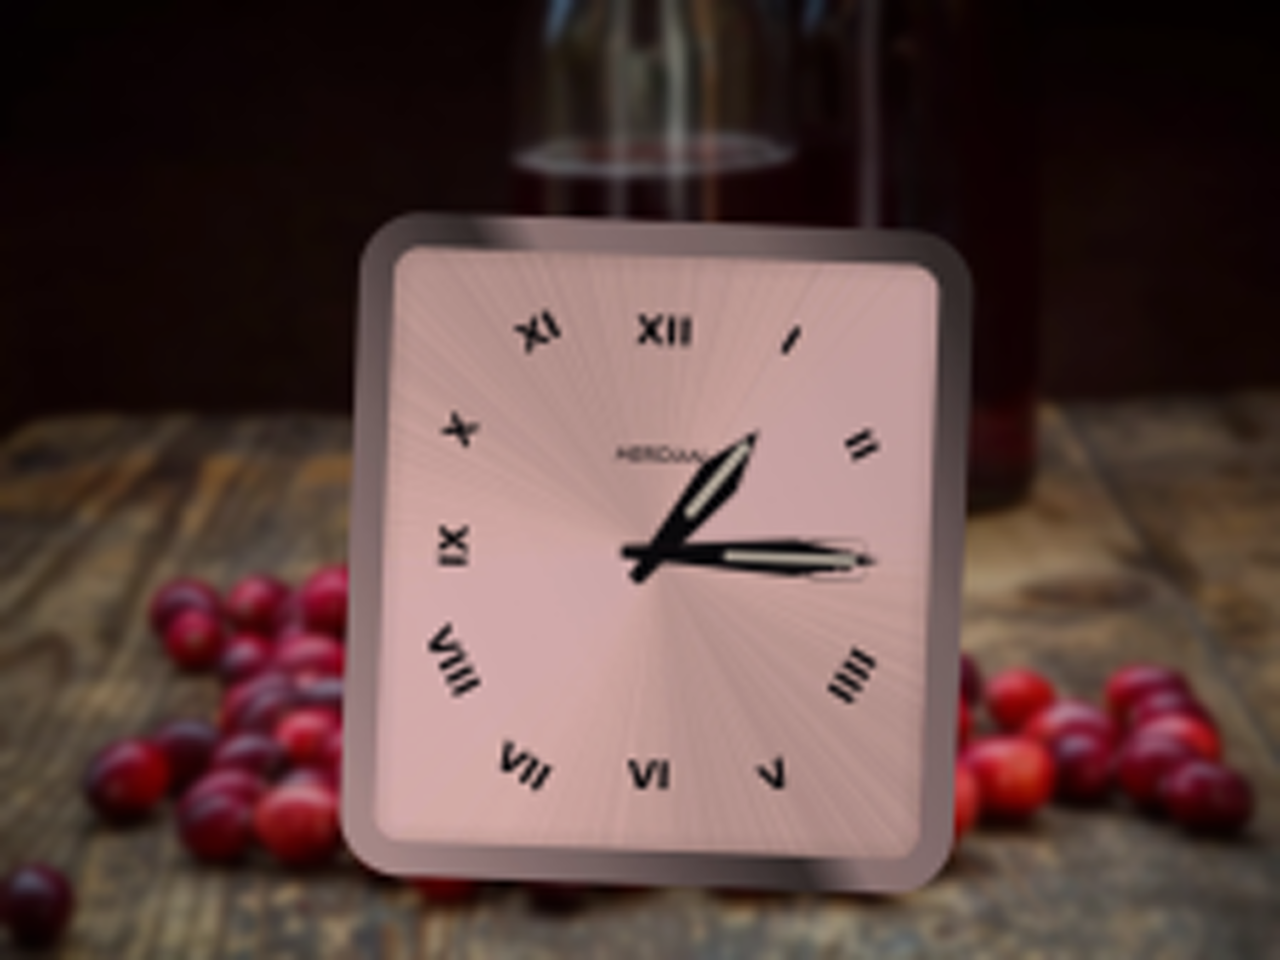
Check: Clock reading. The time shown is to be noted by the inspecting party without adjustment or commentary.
1:15
